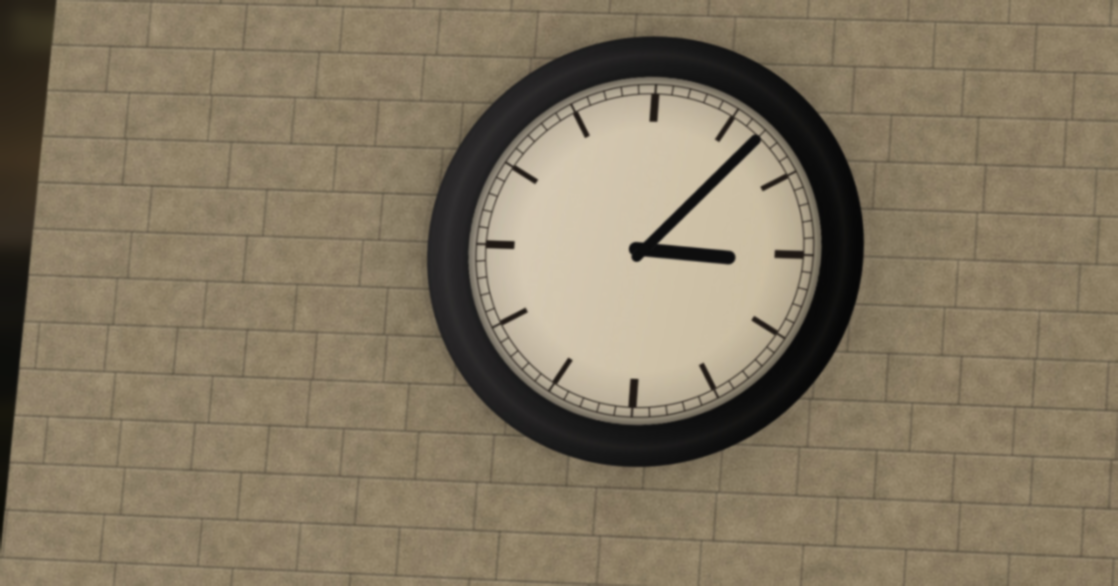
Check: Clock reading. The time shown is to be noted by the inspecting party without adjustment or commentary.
3:07
